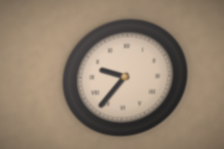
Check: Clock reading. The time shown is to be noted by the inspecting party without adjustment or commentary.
9:36
